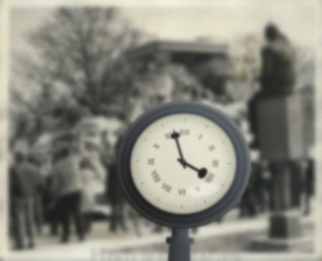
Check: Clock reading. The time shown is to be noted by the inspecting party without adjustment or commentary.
3:57
